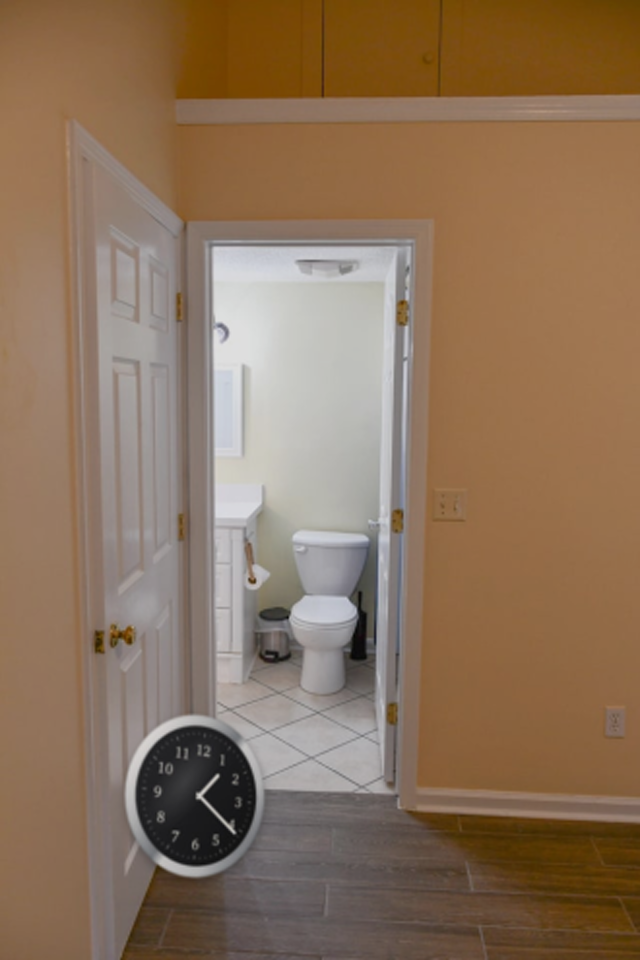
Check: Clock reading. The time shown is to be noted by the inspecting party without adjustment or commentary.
1:21
